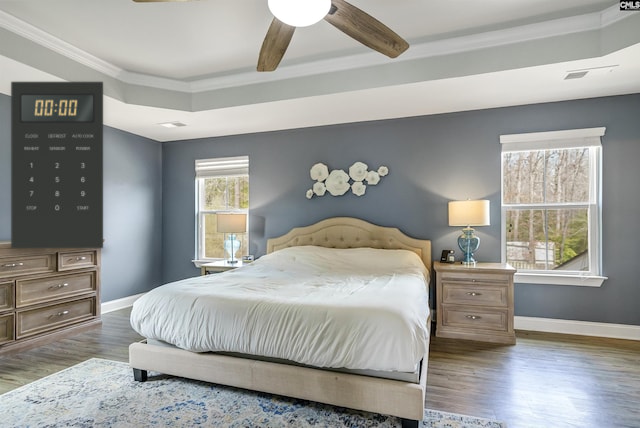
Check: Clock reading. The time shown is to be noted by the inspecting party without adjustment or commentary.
0:00
